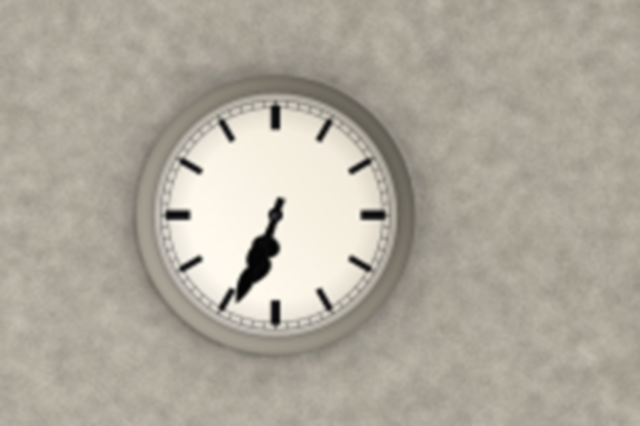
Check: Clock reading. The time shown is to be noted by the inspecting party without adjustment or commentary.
6:34
